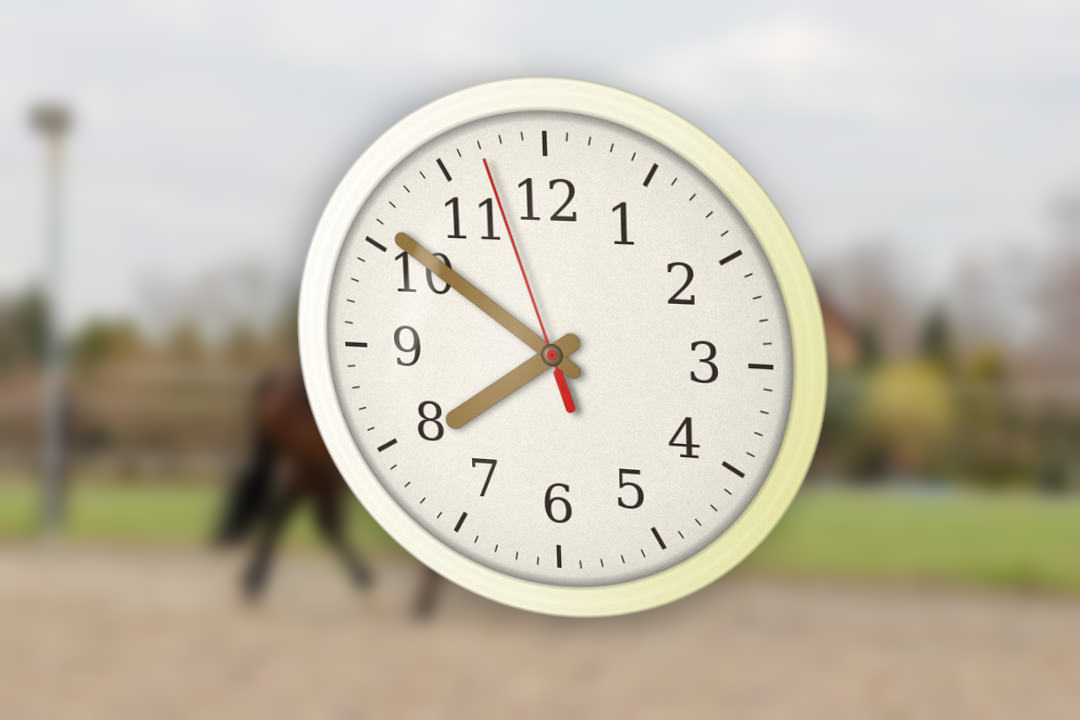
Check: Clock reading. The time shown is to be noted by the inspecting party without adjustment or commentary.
7:50:57
